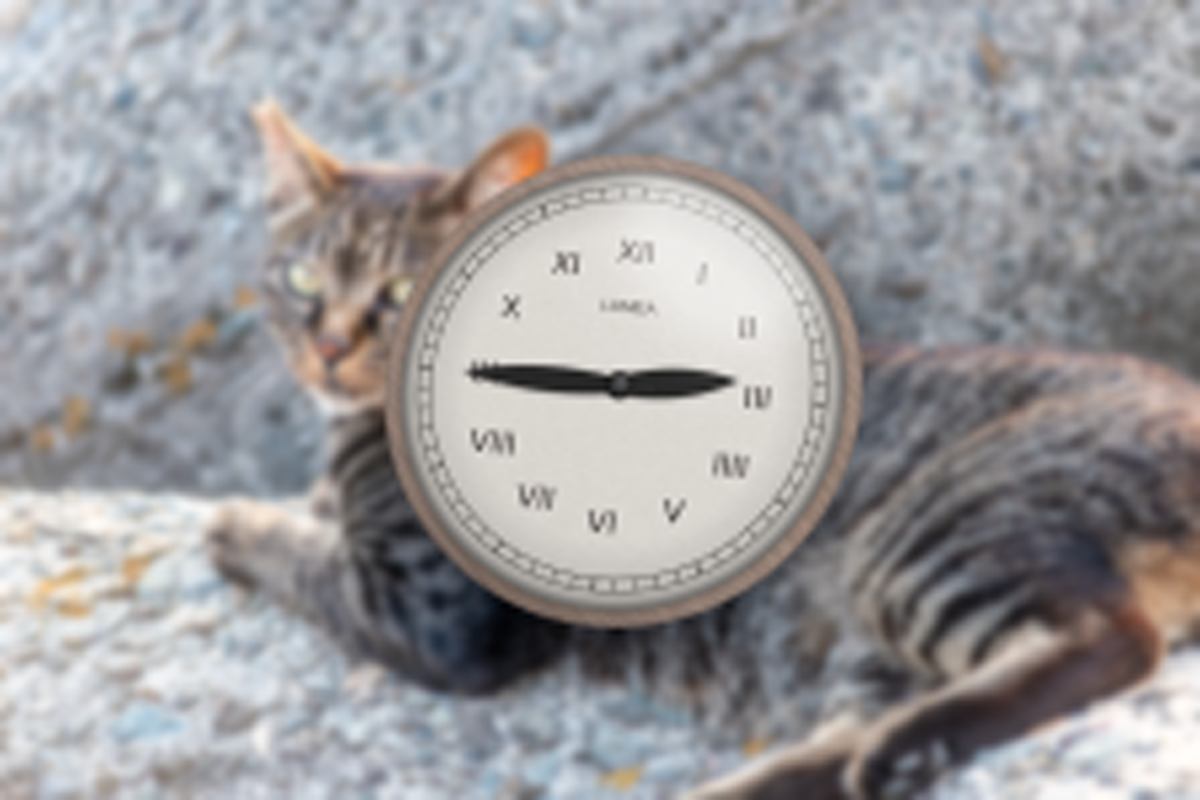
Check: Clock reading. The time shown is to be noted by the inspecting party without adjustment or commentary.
2:45
